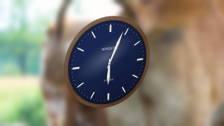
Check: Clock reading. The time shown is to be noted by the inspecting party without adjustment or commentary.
6:04
